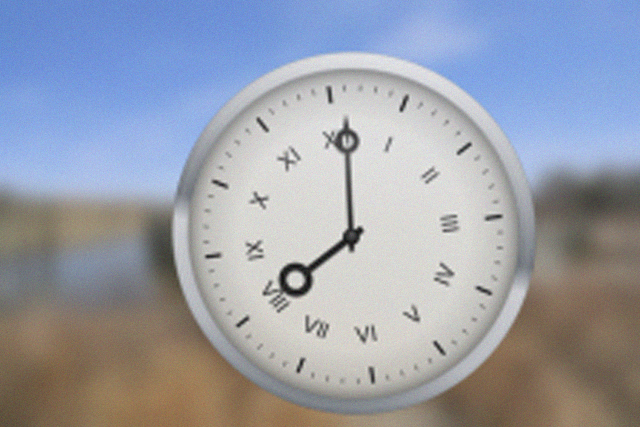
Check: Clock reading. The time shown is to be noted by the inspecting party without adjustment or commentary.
8:01
